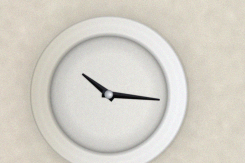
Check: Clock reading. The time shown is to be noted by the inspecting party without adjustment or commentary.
10:16
